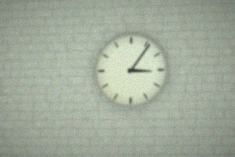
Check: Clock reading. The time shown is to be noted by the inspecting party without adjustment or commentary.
3:06
